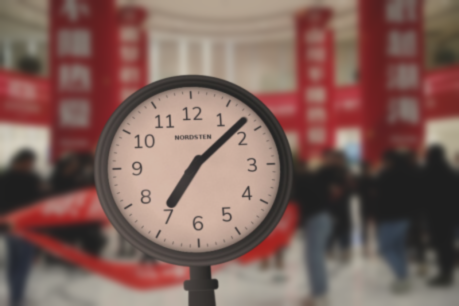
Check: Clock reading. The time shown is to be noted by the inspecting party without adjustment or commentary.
7:08
